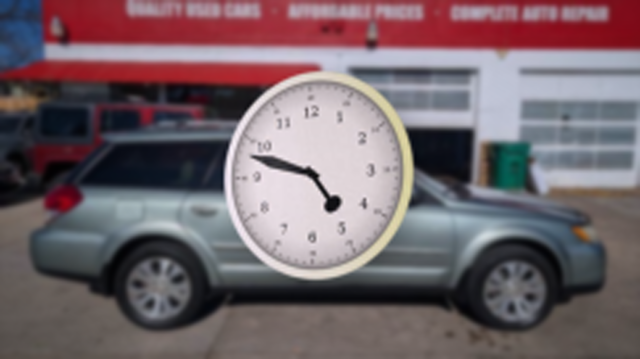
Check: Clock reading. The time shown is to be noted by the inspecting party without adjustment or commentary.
4:48
